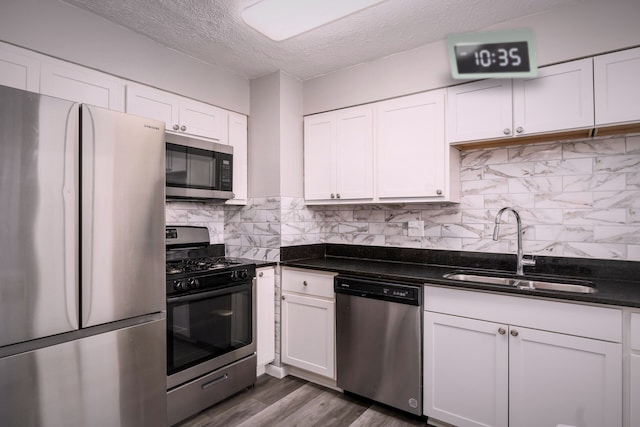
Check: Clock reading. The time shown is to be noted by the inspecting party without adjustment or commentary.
10:35
